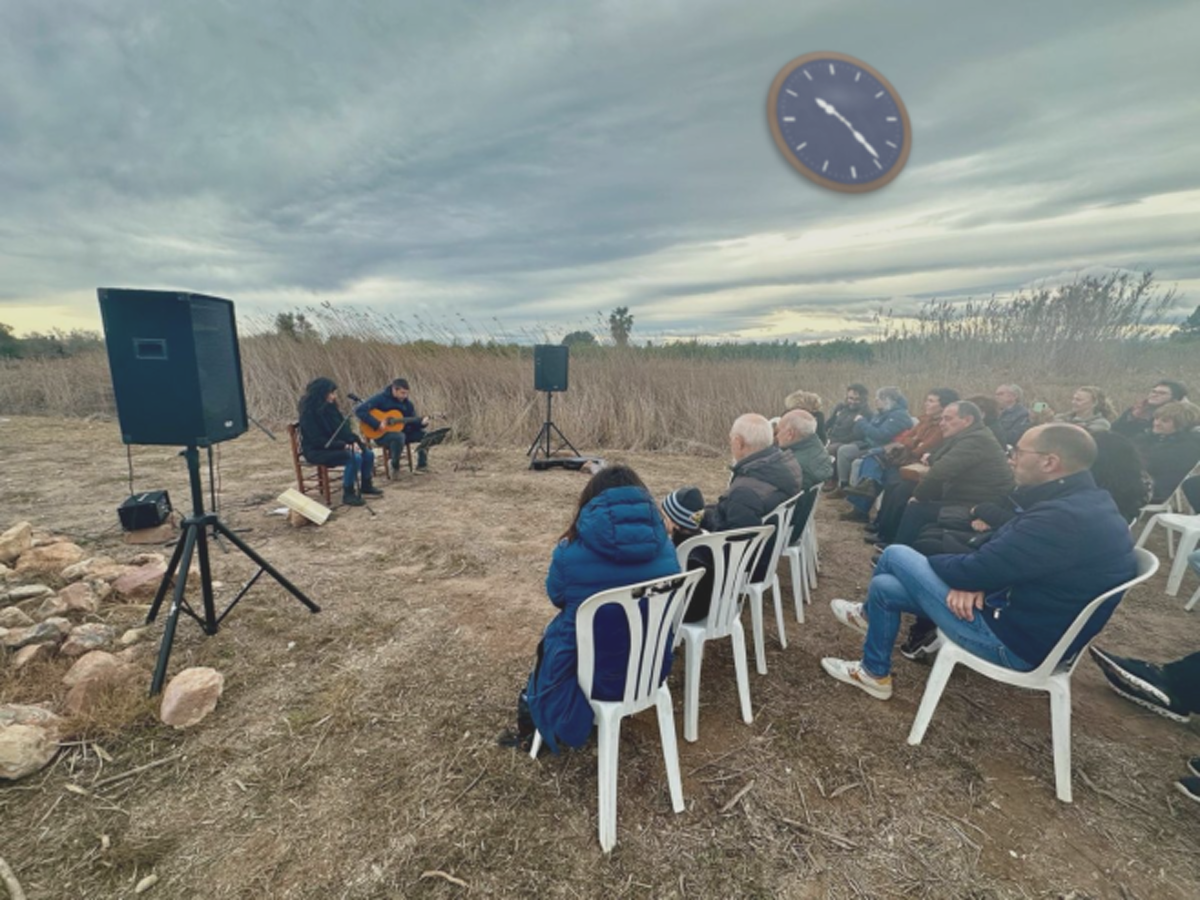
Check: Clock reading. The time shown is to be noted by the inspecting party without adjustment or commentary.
10:24
